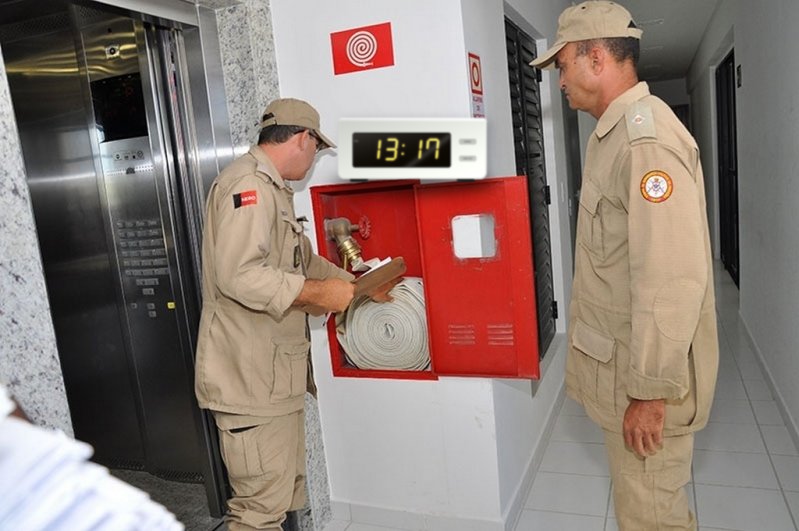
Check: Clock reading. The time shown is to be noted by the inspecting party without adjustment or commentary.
13:17
